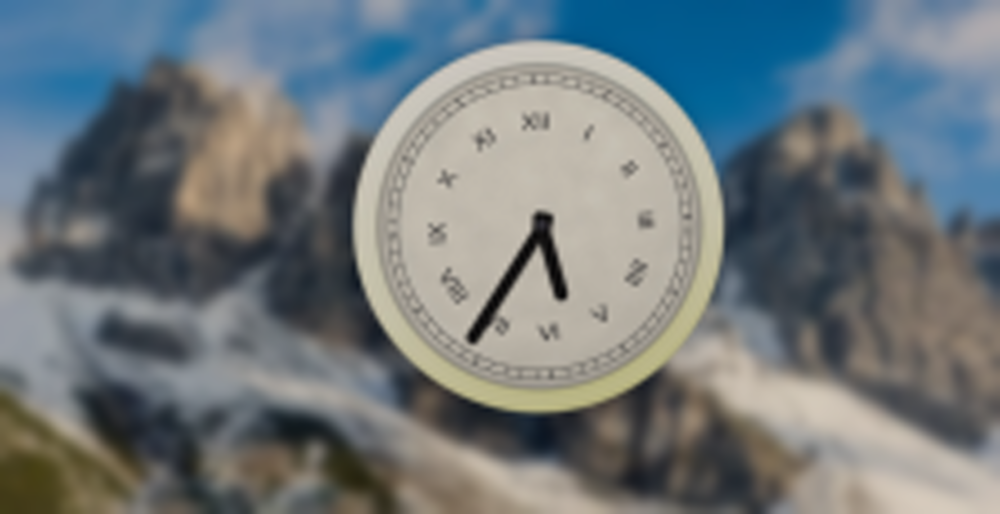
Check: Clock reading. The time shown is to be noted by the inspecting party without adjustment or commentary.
5:36
